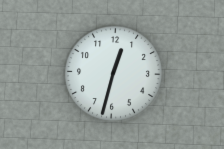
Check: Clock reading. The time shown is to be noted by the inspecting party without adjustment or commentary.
12:32
